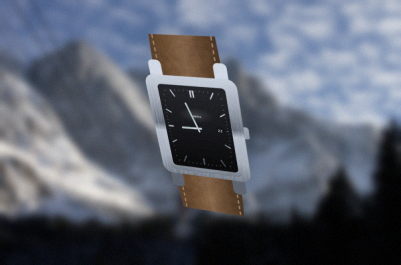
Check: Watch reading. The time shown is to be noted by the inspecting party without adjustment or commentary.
8:57
